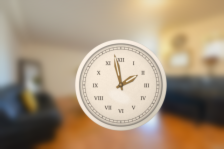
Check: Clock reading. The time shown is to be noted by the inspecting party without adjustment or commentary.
1:58
